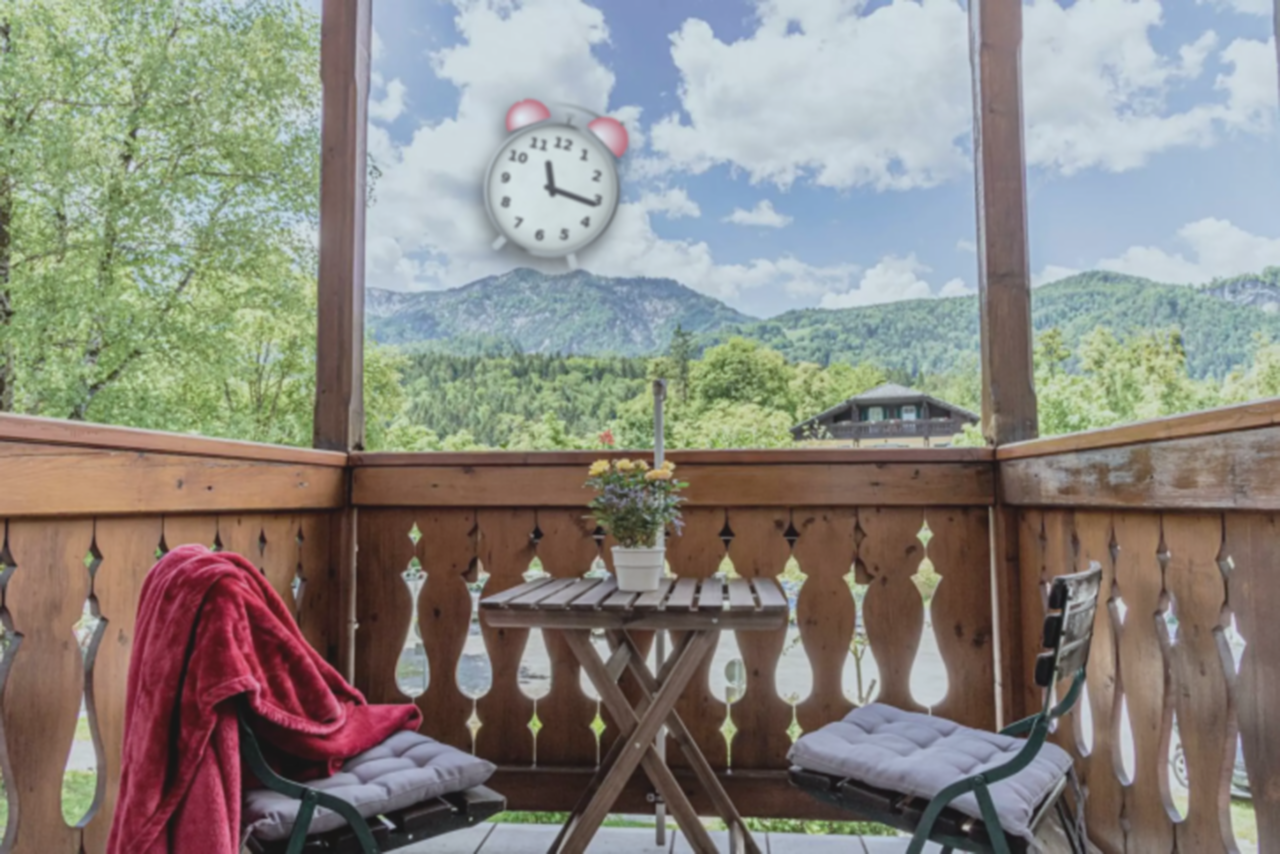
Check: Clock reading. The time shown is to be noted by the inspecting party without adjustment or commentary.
11:16
